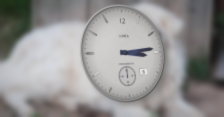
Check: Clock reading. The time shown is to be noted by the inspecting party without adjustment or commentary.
3:14
